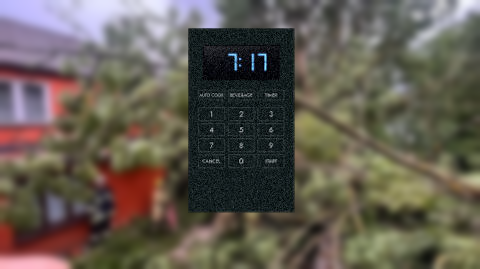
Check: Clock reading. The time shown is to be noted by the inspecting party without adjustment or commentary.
7:17
